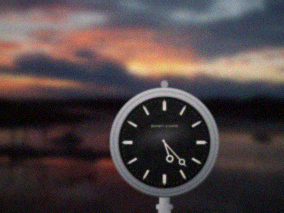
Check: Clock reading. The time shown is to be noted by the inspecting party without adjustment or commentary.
5:23
